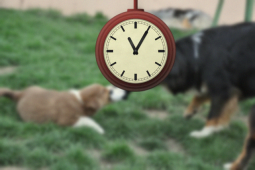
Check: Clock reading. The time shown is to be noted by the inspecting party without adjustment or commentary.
11:05
